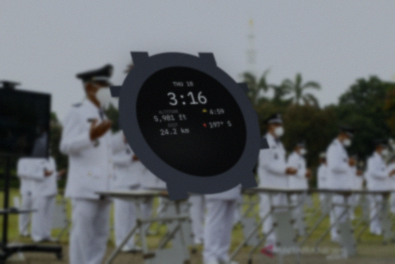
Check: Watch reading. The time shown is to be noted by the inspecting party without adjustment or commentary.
3:16
